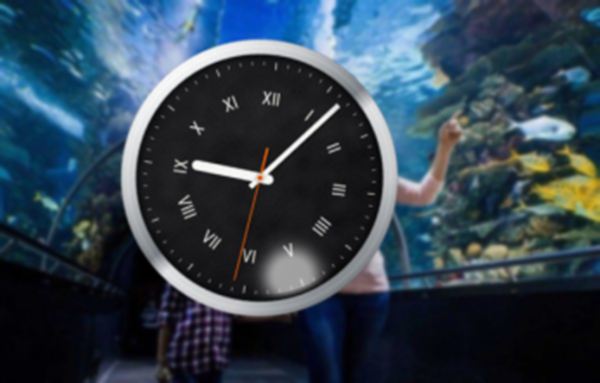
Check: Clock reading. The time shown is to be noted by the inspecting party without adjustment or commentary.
9:06:31
